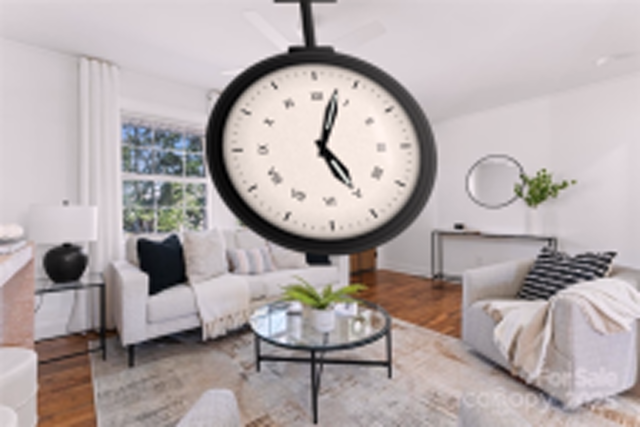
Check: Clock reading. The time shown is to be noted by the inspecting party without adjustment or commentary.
5:03
